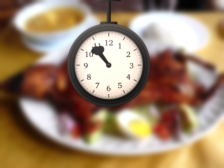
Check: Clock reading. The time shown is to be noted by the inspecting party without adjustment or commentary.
10:53
